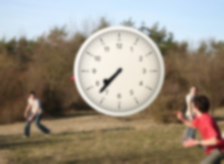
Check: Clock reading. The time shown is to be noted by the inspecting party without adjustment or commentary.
7:37
